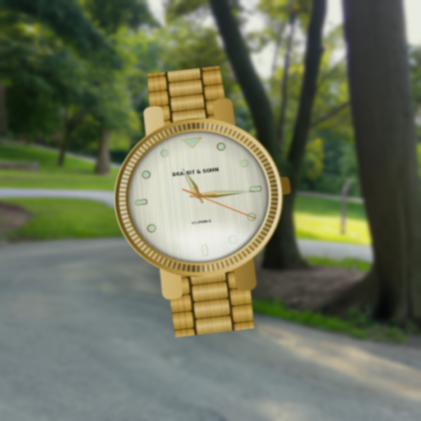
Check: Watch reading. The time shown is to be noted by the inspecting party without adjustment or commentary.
11:15:20
